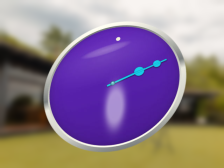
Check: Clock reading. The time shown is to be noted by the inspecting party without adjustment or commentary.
2:11
